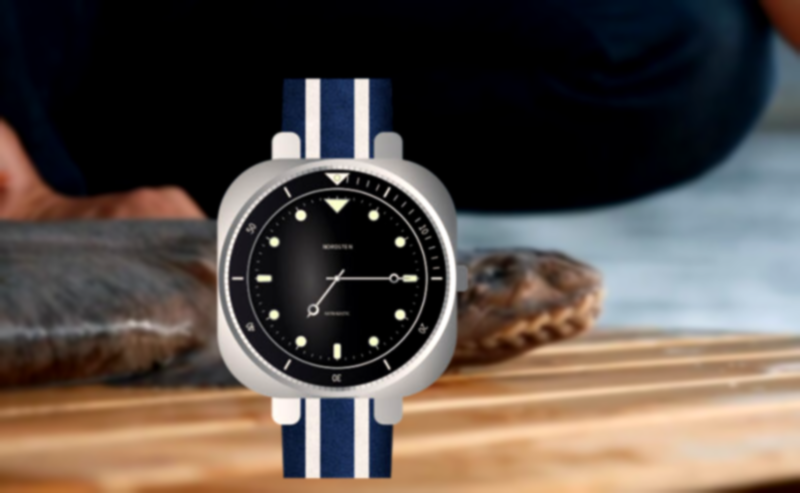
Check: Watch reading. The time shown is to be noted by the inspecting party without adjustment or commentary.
7:15
